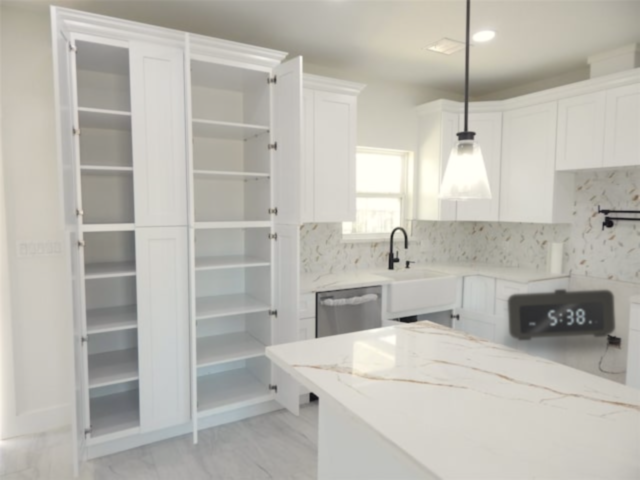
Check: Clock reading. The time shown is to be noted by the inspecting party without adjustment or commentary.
5:38
